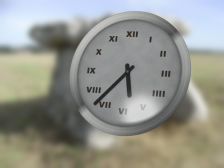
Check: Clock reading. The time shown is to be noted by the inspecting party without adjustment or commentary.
5:37
